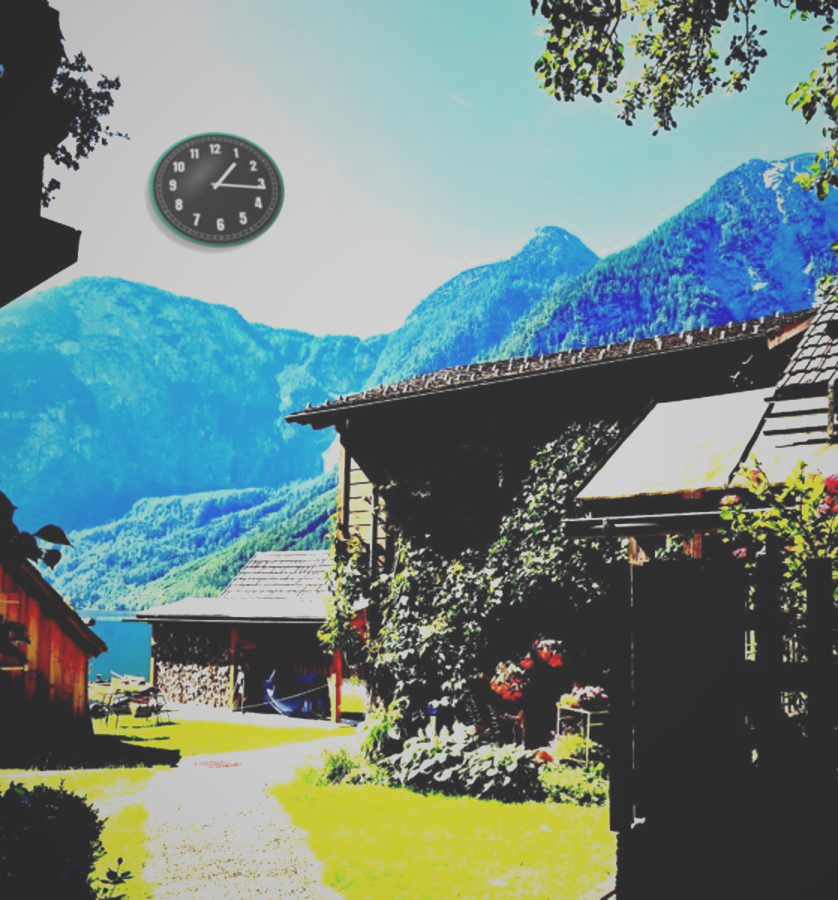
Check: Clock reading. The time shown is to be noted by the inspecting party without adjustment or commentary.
1:16
